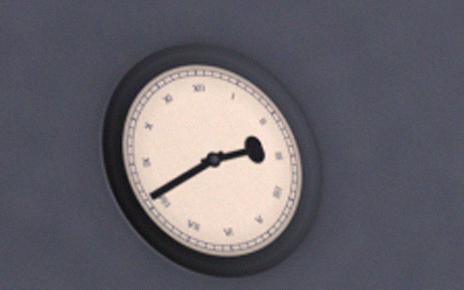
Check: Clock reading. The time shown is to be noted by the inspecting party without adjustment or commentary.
2:41
